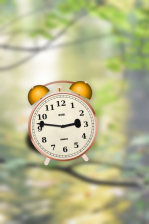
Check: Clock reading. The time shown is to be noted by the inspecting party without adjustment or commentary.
2:47
